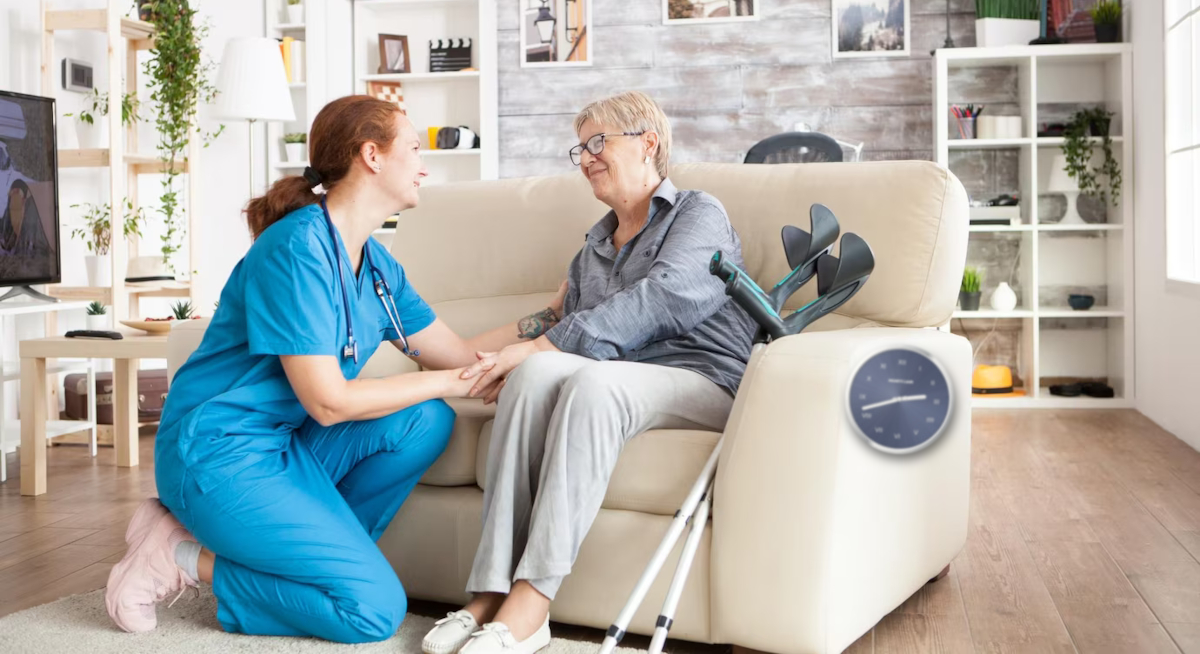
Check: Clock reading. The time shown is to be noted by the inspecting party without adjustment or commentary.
2:42
